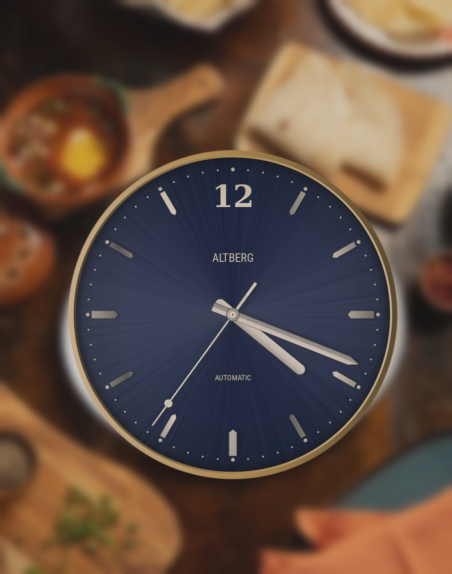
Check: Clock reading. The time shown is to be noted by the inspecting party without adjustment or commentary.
4:18:36
